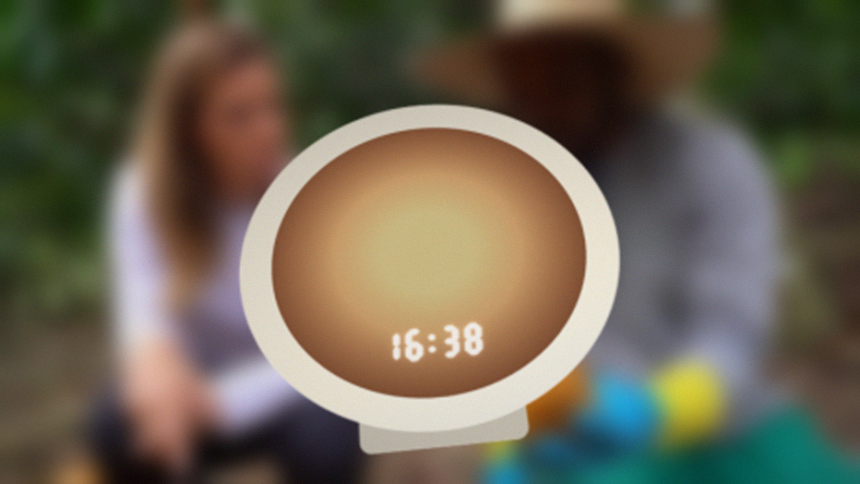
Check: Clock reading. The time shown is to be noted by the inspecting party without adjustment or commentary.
16:38
